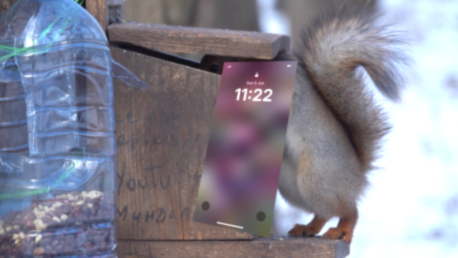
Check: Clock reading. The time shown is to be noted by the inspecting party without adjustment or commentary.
11:22
